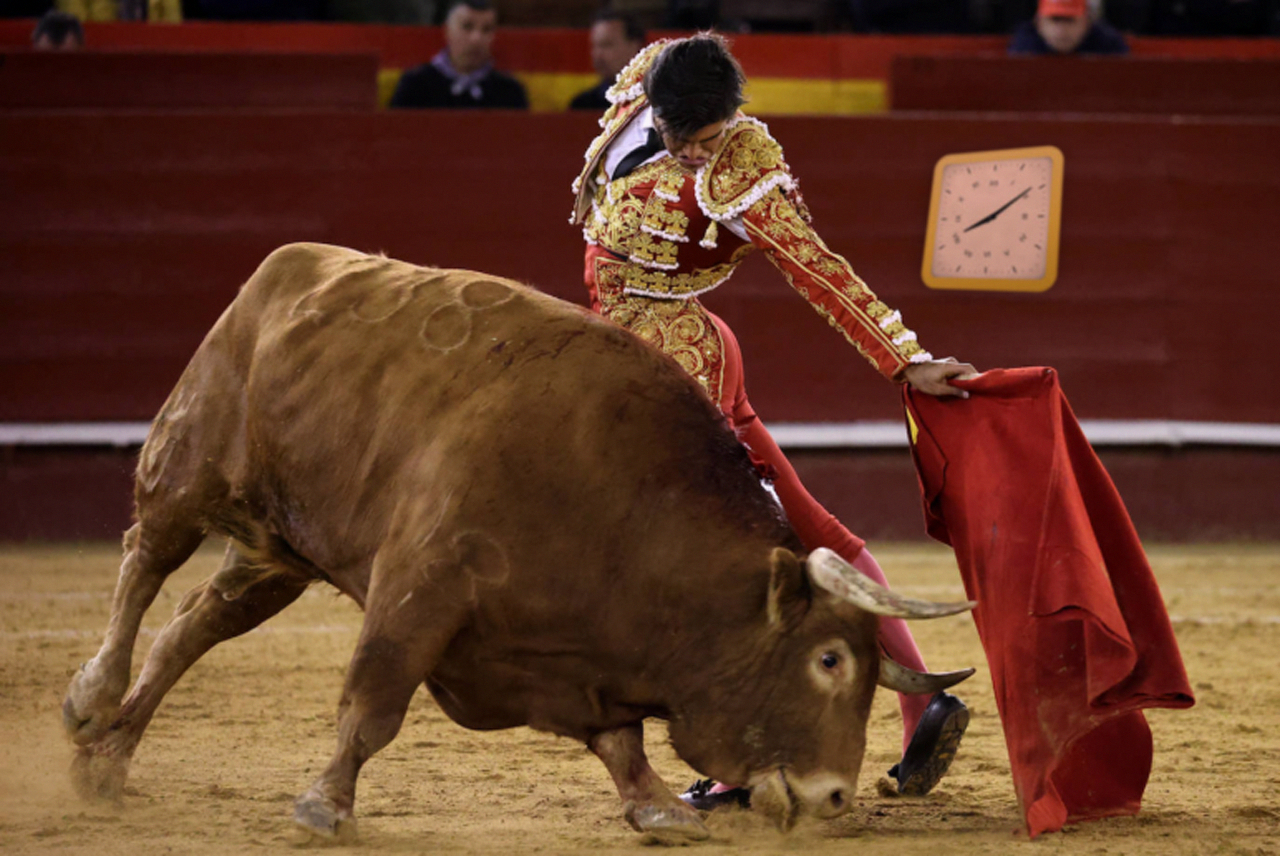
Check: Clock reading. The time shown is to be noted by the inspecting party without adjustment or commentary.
8:09
